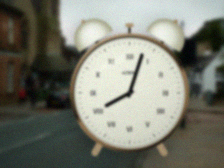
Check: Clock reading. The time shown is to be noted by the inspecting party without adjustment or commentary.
8:03
